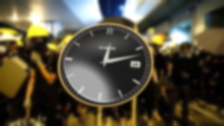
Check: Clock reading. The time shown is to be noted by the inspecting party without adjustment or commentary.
12:12
